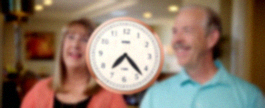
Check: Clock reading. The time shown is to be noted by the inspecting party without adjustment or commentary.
7:23
